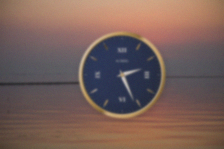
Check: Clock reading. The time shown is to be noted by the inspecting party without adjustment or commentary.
2:26
